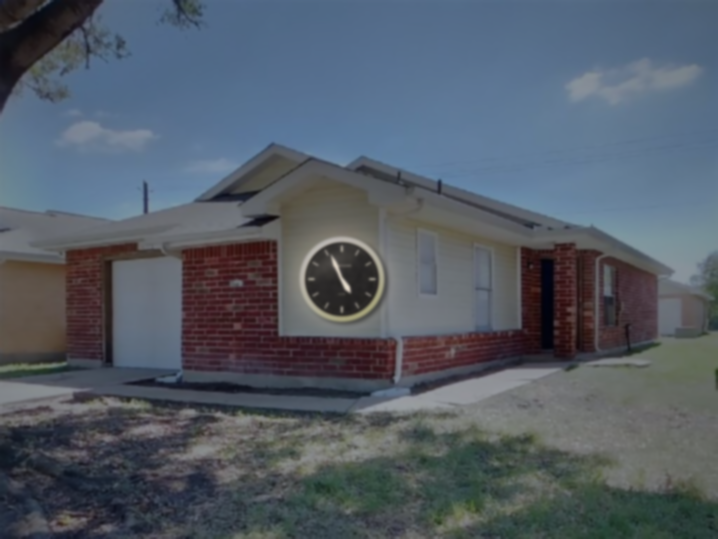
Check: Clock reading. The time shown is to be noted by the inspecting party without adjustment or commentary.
4:56
